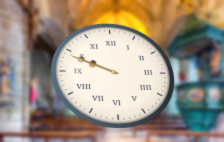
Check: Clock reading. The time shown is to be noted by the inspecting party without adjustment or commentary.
9:49
